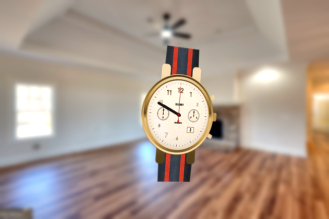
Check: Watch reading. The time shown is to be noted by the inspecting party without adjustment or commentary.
9:49
